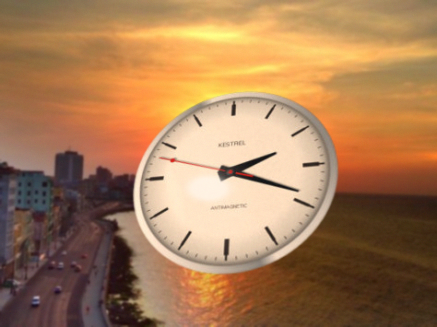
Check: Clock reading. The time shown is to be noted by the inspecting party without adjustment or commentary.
2:18:48
